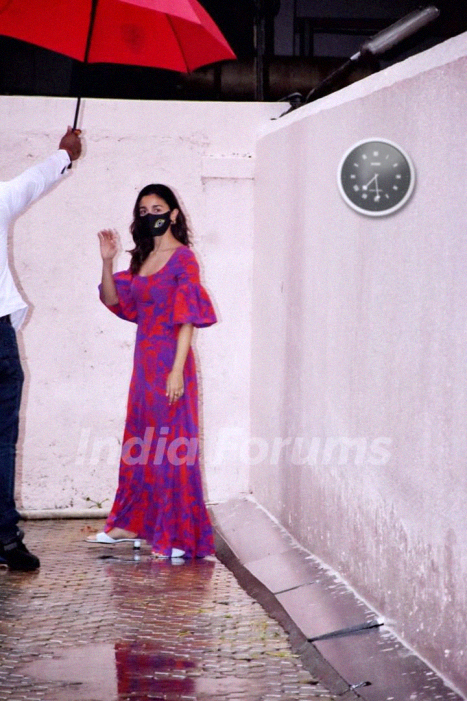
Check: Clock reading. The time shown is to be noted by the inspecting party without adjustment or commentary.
7:29
